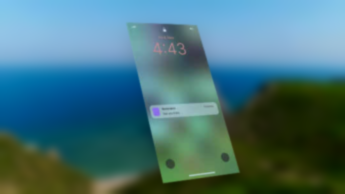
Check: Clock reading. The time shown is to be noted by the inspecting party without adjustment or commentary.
4:43
